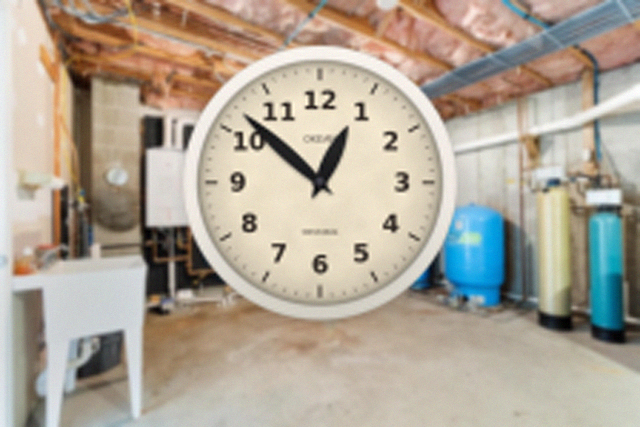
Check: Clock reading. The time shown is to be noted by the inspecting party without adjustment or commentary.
12:52
